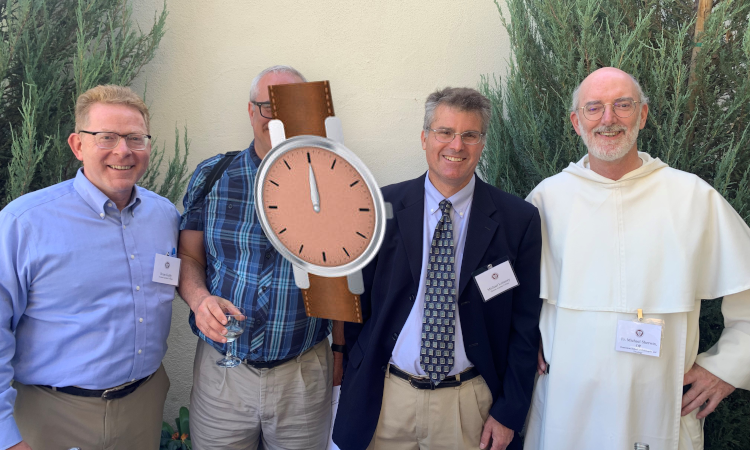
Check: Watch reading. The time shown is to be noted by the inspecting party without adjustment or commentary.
12:00
